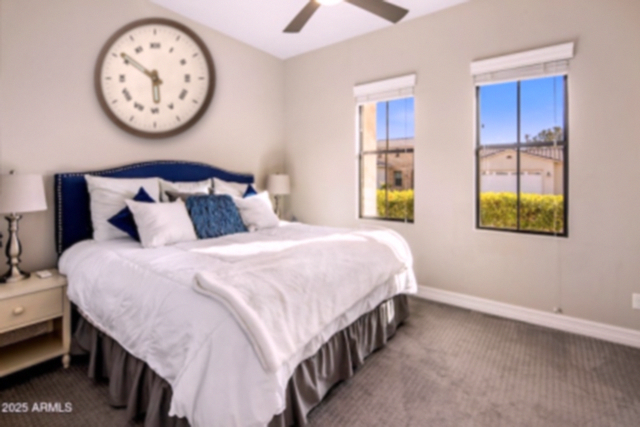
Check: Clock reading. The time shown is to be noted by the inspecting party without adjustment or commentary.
5:51
